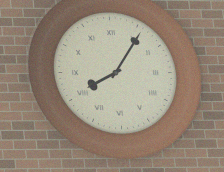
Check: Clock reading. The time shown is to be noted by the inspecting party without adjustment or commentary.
8:06
